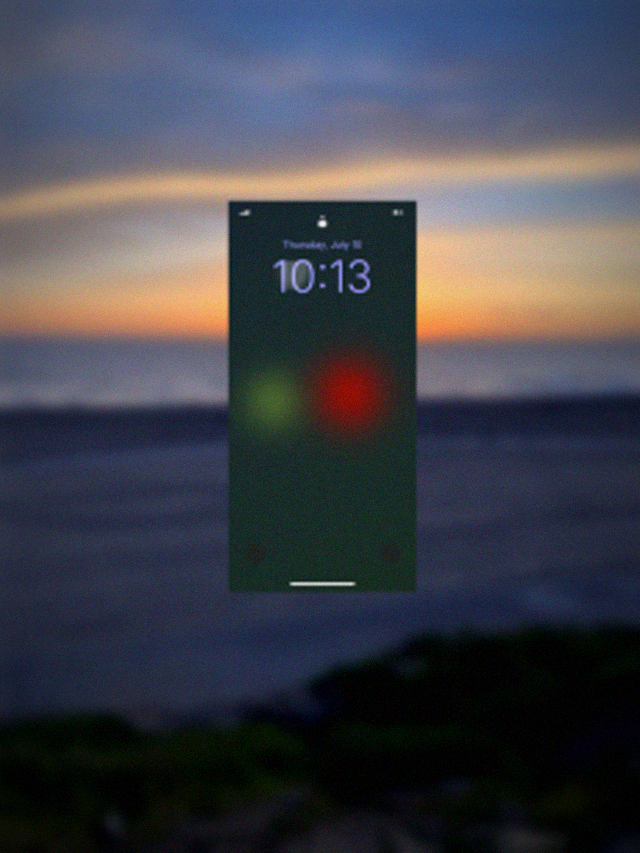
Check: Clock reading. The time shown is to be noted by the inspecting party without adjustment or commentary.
10:13
